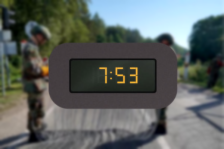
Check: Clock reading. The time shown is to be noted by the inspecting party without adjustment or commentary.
7:53
